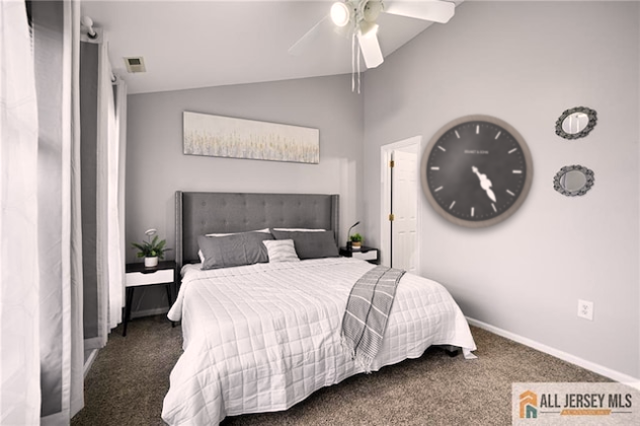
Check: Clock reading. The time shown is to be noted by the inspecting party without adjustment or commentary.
4:24
